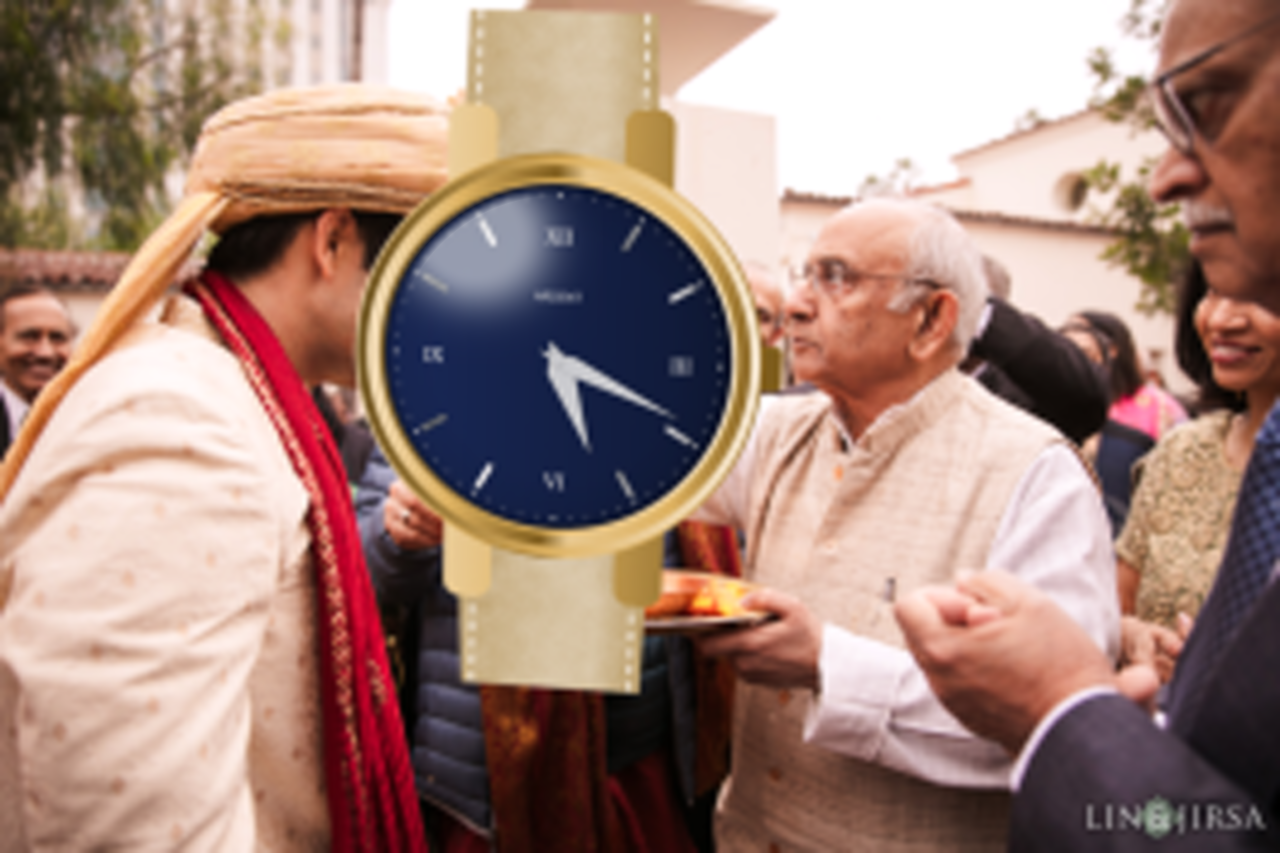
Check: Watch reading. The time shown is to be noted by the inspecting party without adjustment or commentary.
5:19
